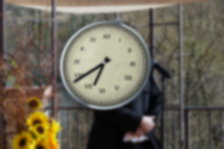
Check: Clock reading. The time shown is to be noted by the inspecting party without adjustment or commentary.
6:39
